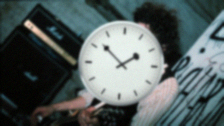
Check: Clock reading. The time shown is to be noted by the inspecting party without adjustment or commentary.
1:52
